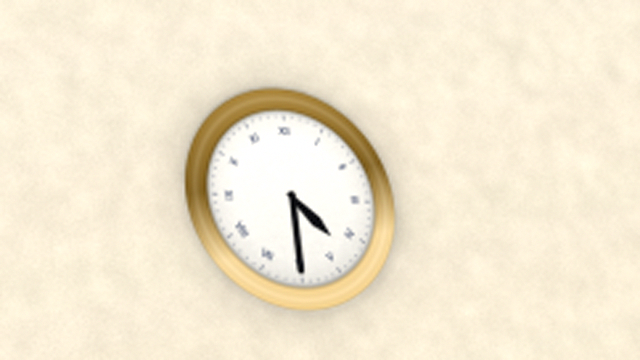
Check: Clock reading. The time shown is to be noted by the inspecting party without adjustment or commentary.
4:30
